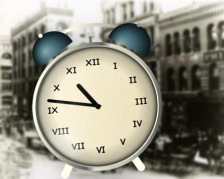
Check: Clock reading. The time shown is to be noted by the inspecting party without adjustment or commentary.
10:47
